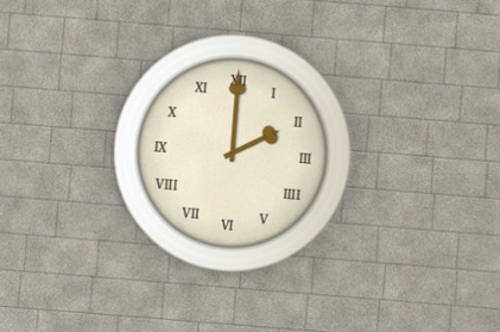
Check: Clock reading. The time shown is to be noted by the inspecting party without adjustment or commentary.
2:00
